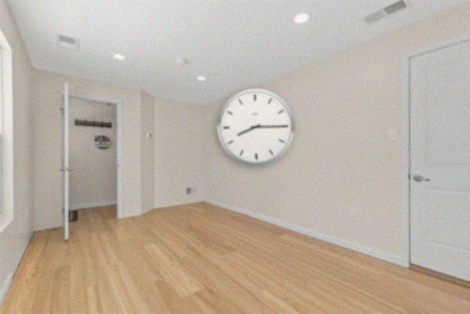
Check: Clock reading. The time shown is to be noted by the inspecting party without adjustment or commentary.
8:15
